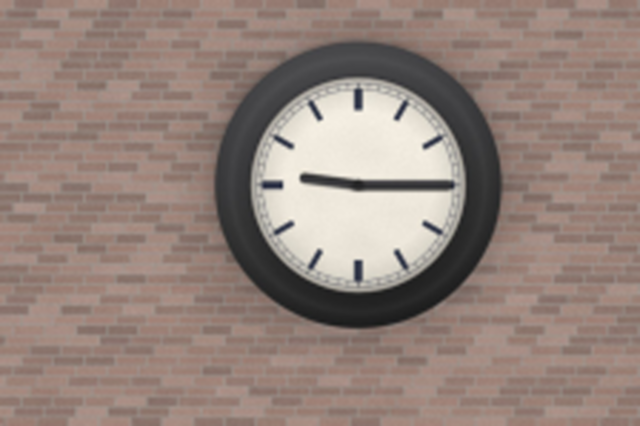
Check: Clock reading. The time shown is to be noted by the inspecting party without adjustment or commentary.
9:15
